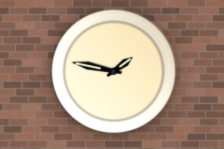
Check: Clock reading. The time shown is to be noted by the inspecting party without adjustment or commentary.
1:47
